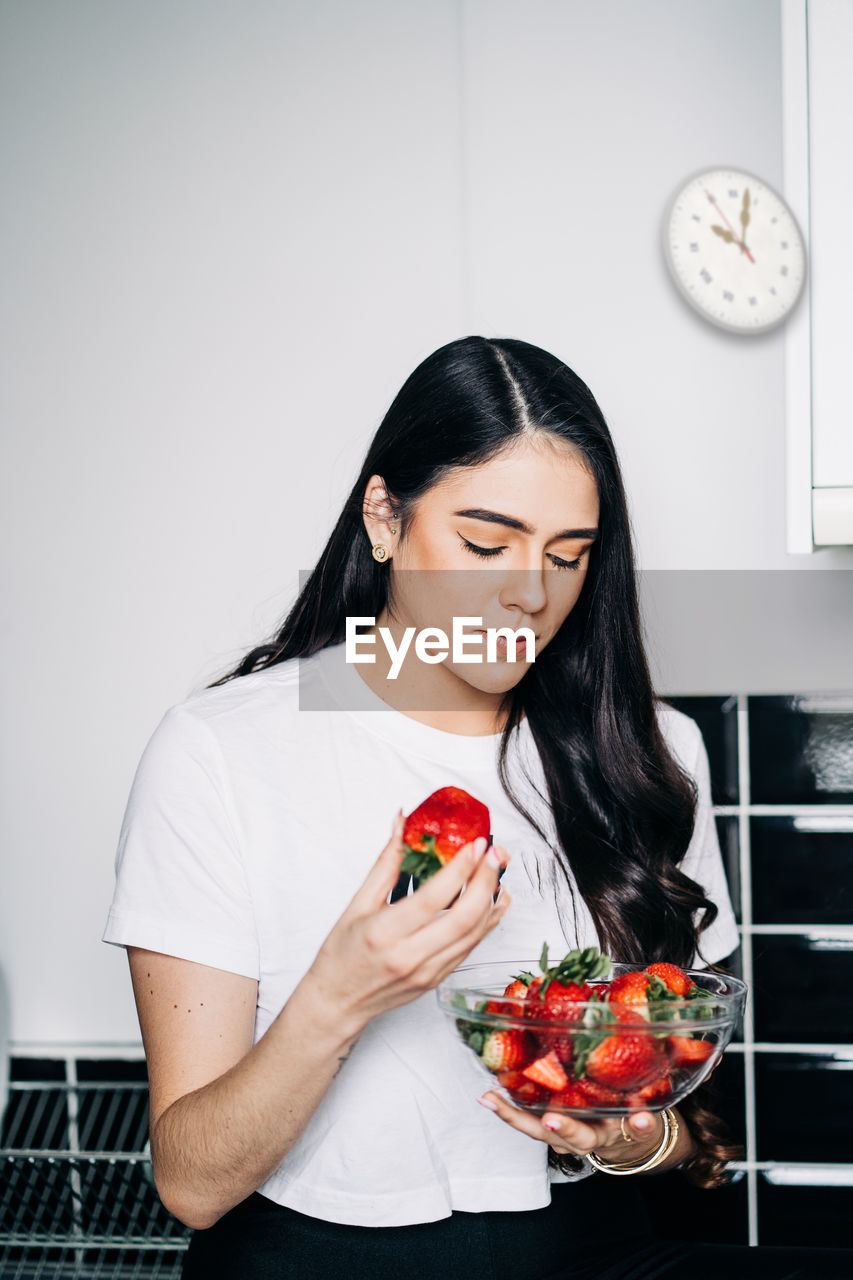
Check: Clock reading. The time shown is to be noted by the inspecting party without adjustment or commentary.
10:02:55
